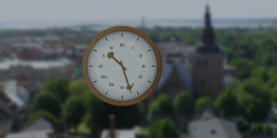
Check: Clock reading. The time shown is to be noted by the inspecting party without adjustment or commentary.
10:27
